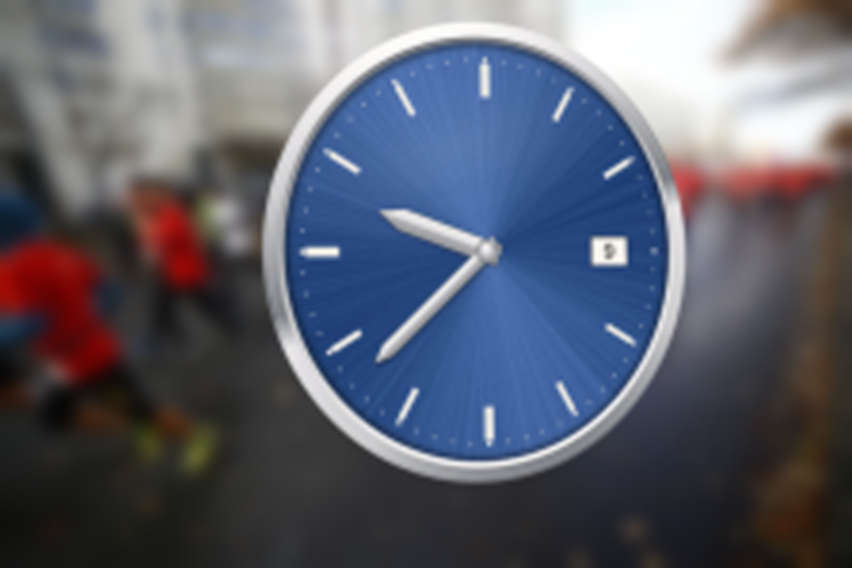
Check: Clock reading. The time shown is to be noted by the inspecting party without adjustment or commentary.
9:38
